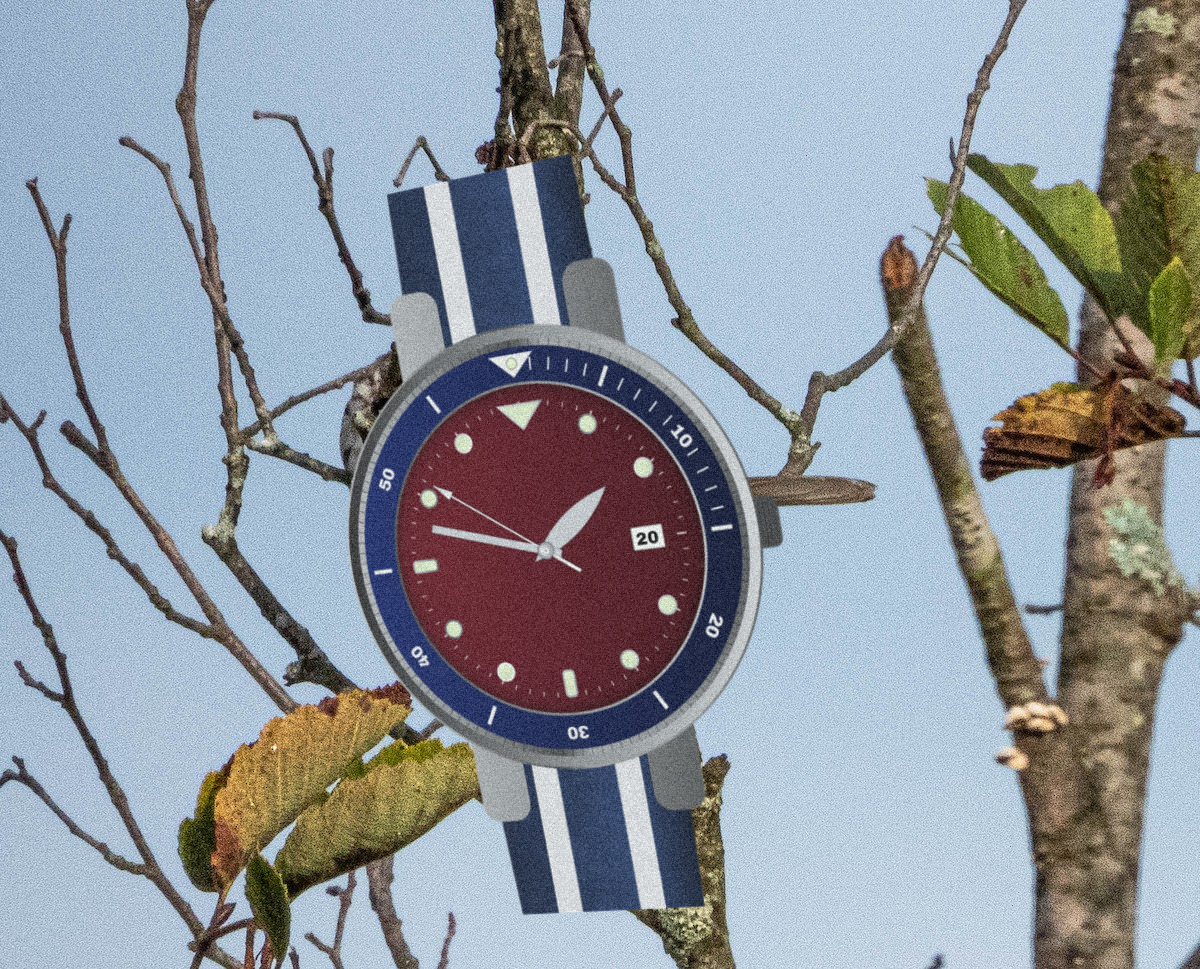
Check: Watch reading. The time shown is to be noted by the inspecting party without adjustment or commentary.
1:47:51
